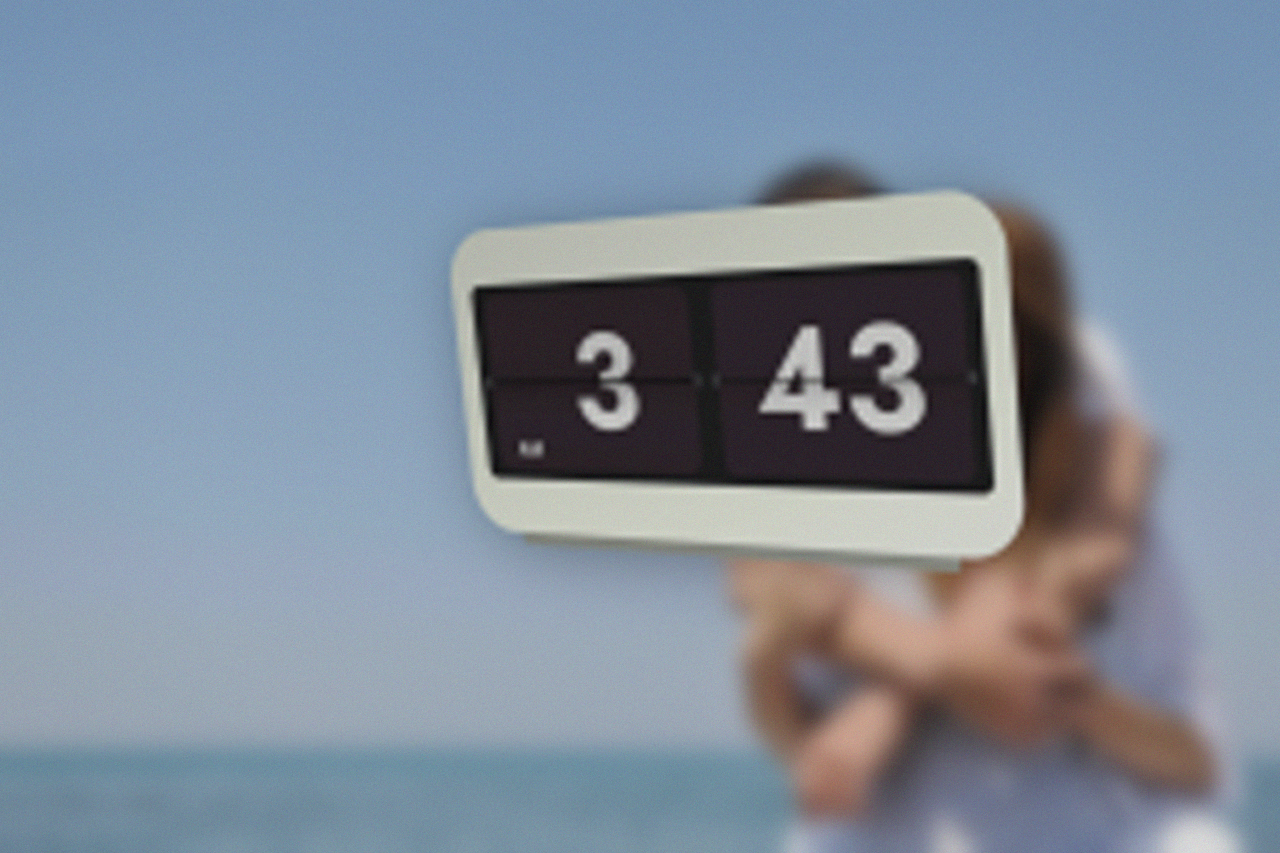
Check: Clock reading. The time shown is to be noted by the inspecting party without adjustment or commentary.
3:43
